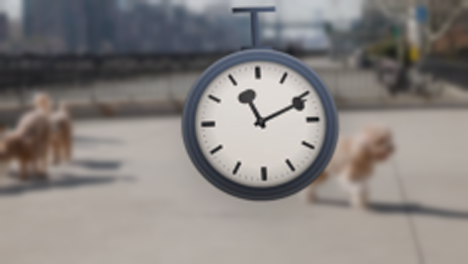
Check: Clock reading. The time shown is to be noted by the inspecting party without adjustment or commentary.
11:11
